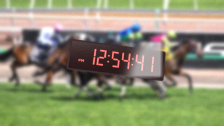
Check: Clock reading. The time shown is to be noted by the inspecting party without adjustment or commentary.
12:54:41
